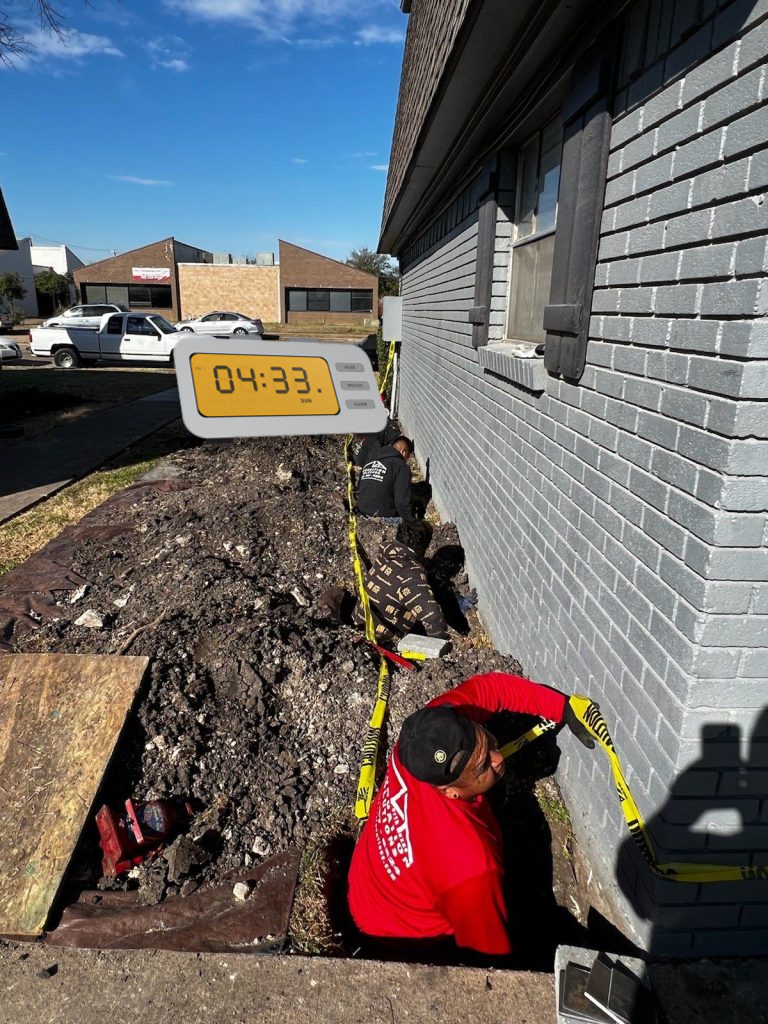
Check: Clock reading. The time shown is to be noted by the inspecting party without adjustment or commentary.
4:33
